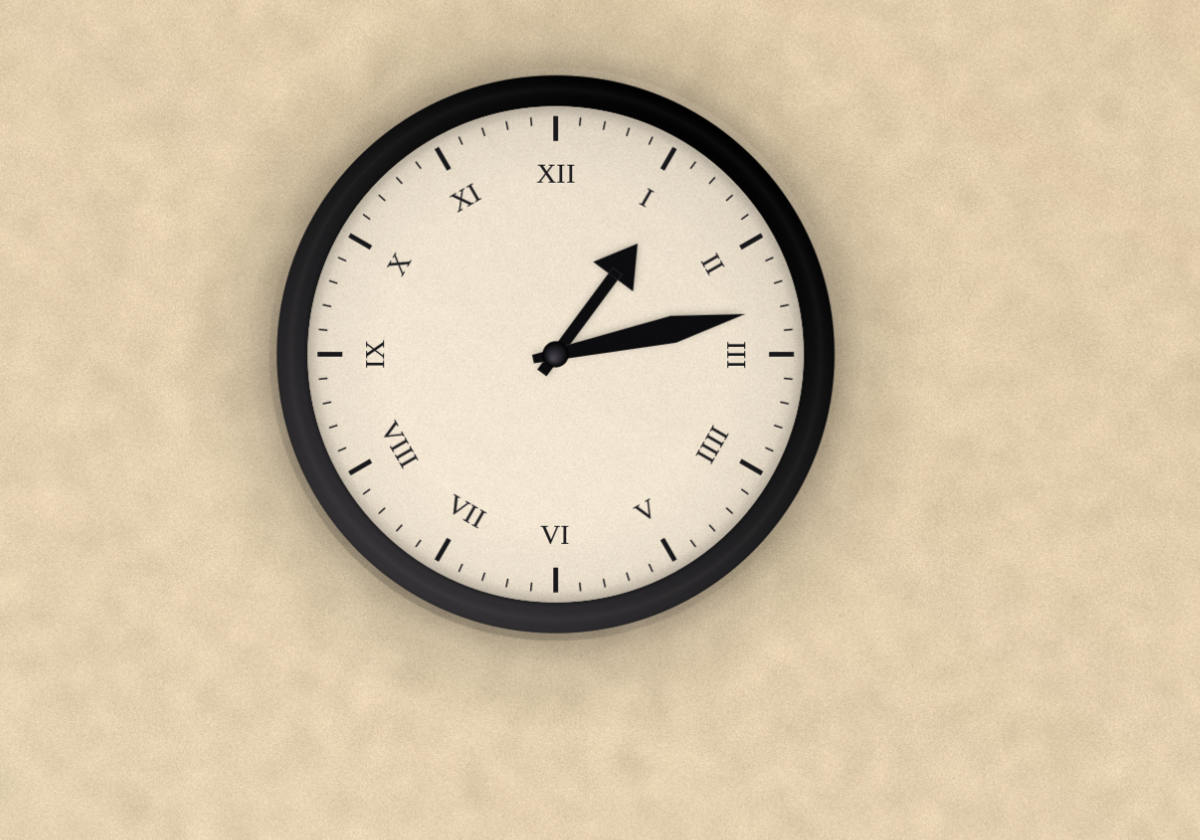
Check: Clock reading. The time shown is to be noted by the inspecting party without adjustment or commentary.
1:13
